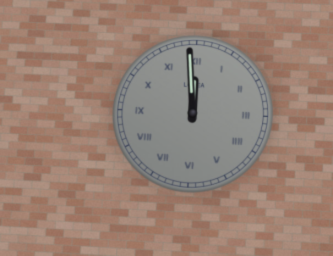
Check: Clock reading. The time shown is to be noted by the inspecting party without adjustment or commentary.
11:59
